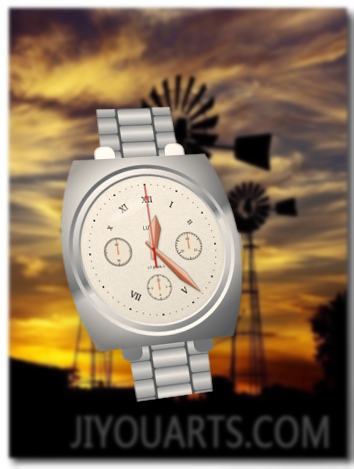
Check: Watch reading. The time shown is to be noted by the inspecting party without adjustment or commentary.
12:23
